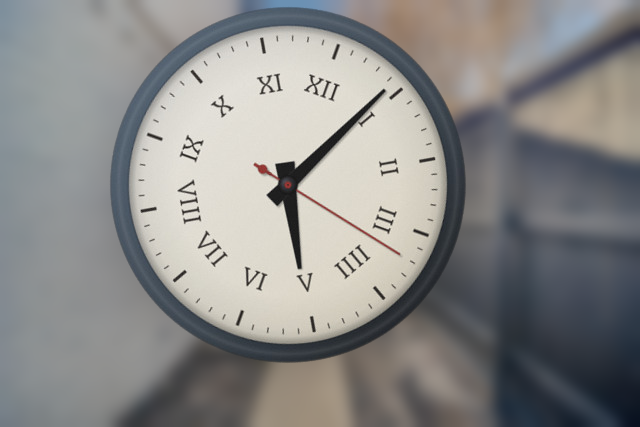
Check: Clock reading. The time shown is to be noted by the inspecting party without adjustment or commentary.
5:04:17
